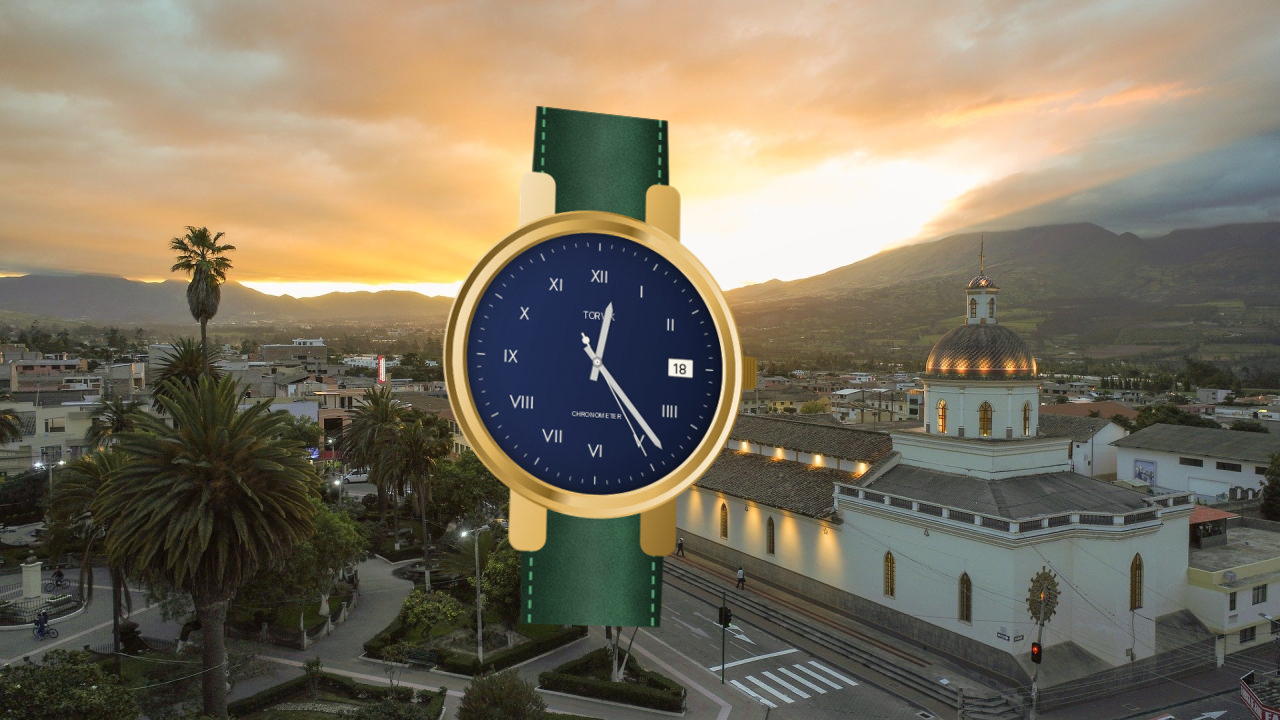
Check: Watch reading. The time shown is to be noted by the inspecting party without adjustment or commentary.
12:23:25
